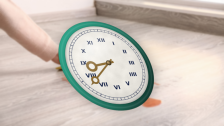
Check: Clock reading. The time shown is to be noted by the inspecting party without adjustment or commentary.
8:38
